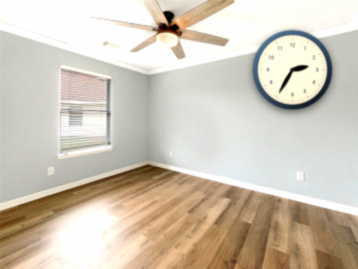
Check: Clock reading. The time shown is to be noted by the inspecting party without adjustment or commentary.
2:35
